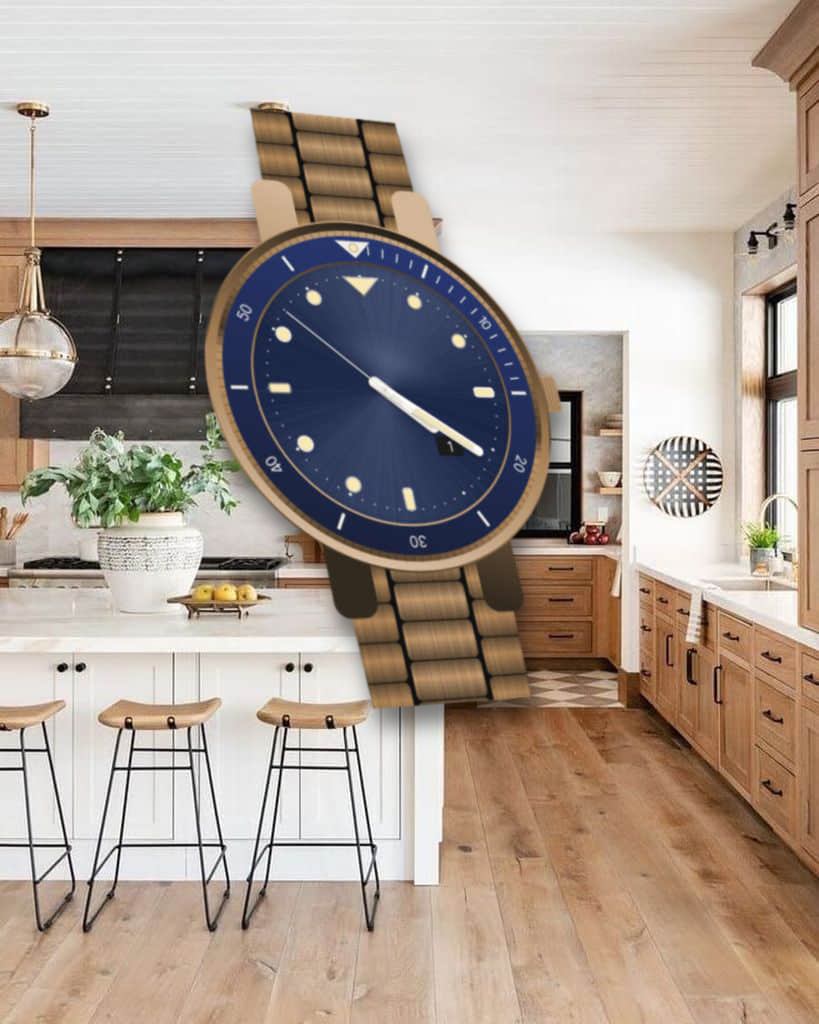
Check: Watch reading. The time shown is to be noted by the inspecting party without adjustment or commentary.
4:20:52
